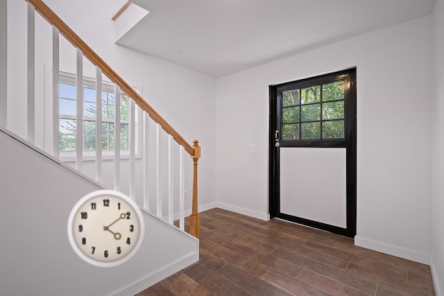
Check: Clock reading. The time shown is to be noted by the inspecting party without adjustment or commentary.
4:09
